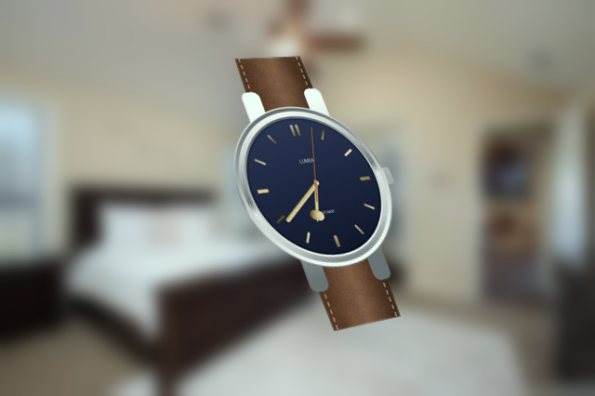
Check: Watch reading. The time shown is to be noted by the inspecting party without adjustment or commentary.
6:39:03
